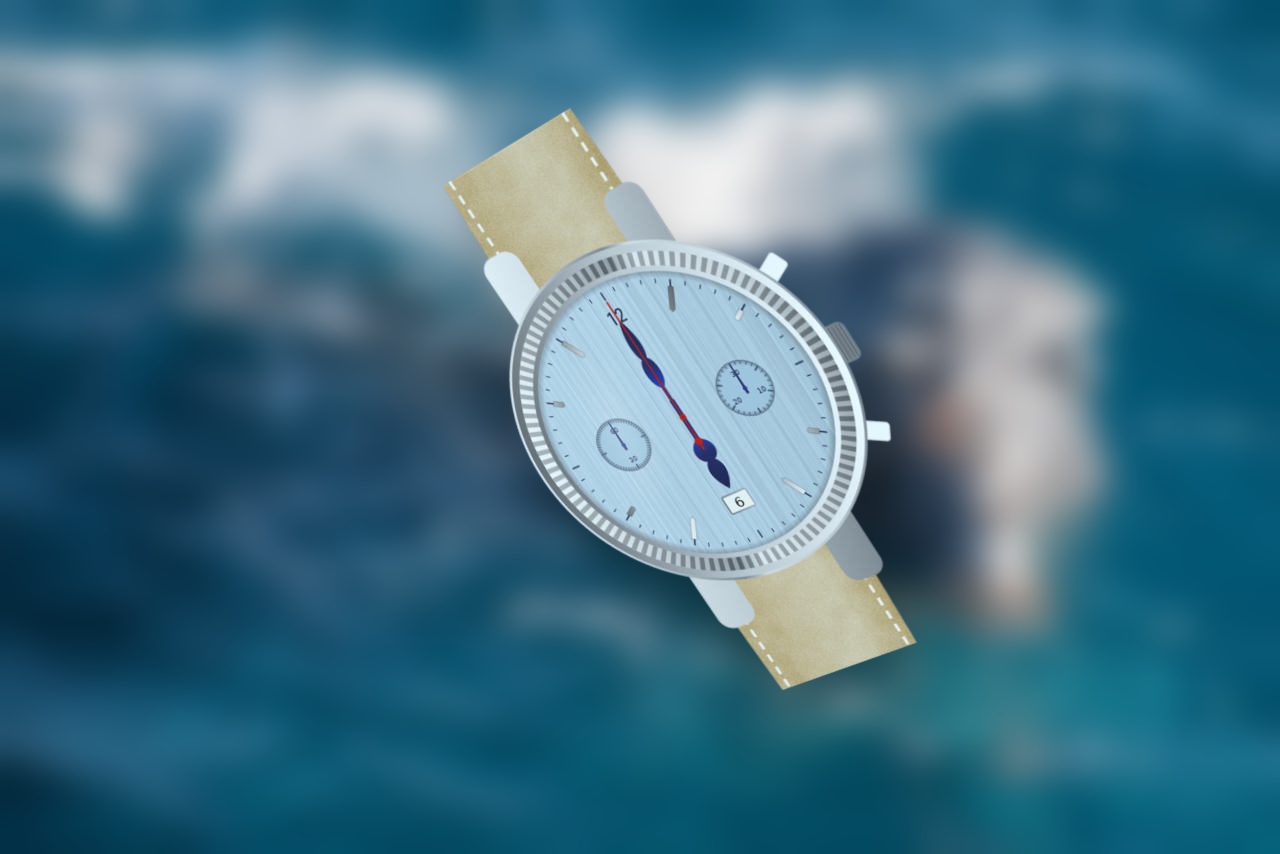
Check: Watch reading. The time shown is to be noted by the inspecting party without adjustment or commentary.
6:00
